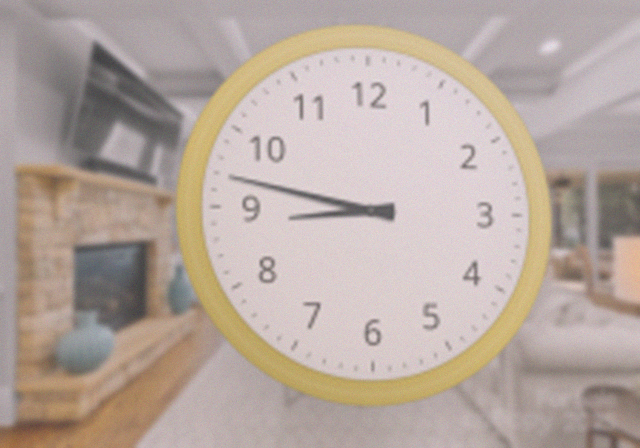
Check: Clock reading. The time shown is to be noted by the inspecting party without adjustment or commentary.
8:47
